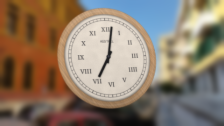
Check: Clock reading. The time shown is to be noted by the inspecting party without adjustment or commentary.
7:02
